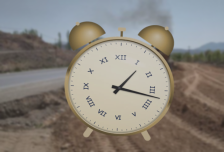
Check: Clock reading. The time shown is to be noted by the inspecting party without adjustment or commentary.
1:17
